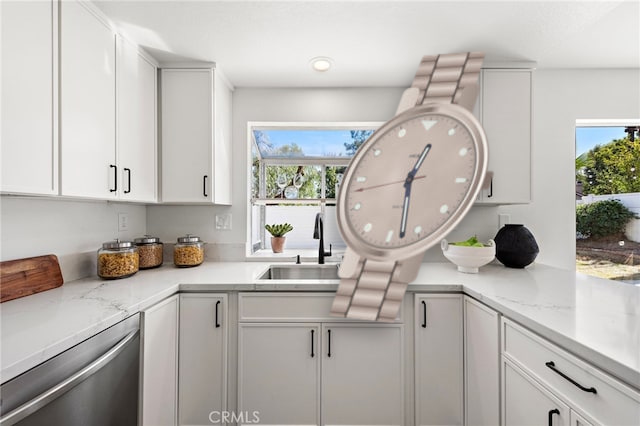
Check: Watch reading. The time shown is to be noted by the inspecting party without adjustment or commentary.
12:27:43
